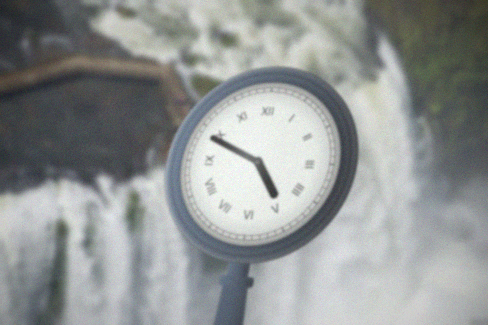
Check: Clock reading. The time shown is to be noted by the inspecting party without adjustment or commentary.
4:49
